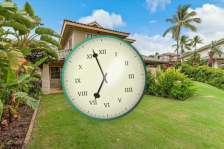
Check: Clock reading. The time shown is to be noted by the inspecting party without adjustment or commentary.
6:57
